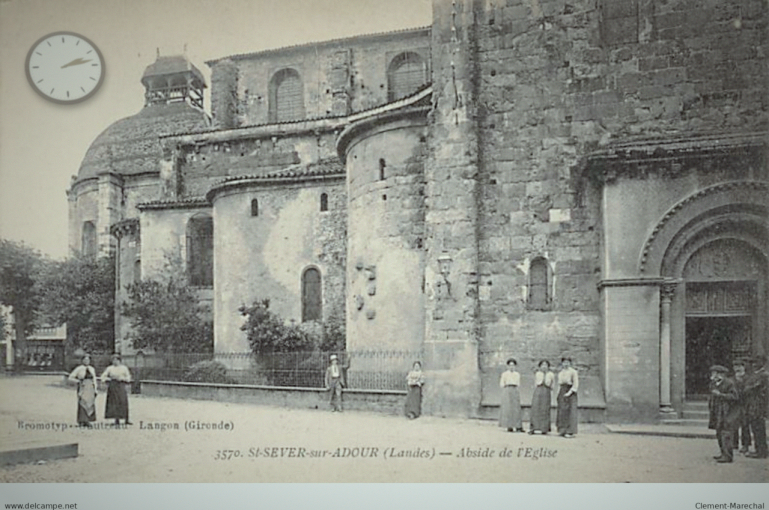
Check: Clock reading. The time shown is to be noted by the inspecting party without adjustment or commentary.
2:13
